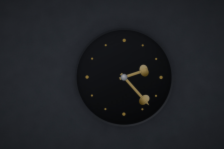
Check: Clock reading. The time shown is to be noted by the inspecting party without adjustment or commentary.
2:23
